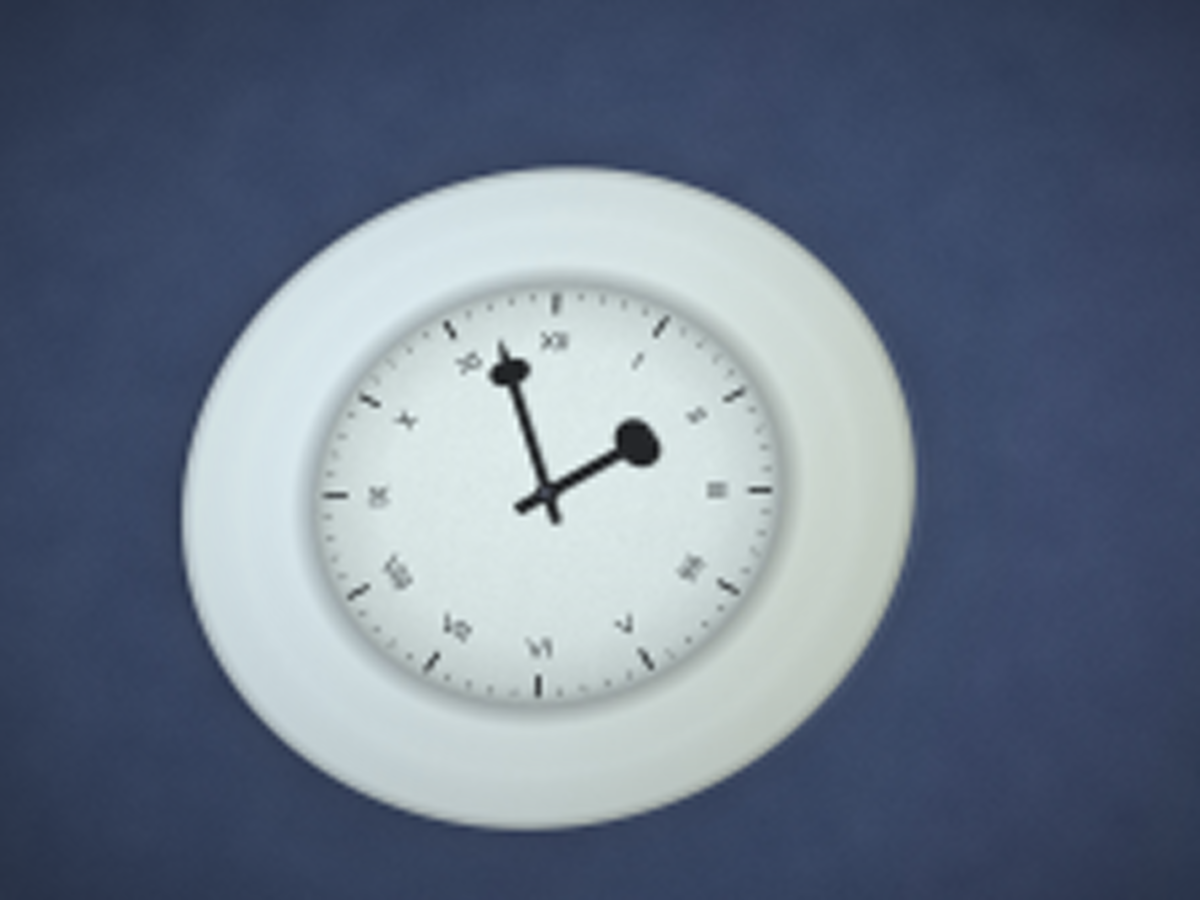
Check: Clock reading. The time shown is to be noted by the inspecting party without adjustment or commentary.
1:57
